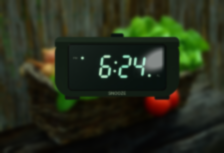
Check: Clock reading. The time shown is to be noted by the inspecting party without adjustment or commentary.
6:24
